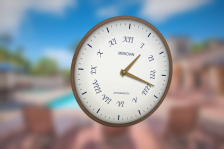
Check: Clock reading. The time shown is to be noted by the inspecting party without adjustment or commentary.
1:18
